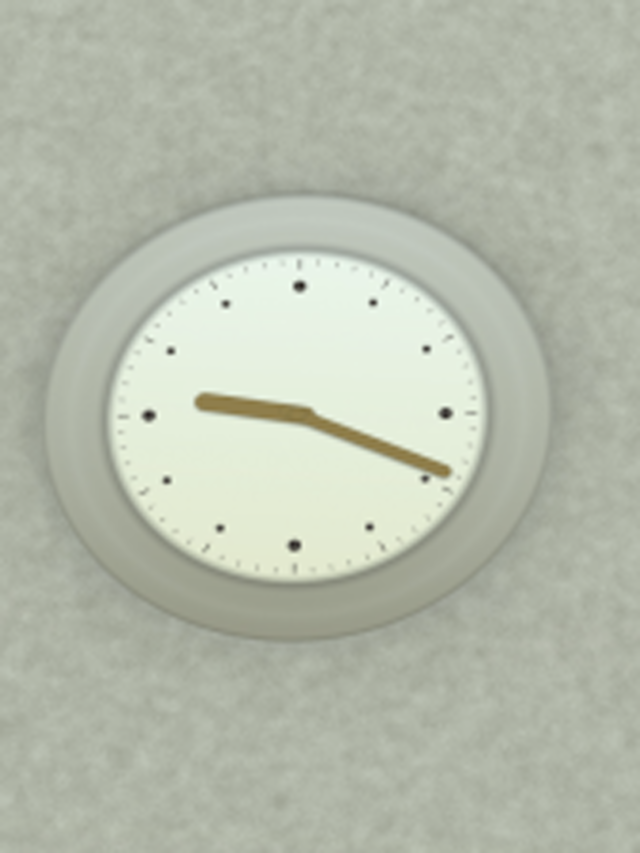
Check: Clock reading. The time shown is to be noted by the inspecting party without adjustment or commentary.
9:19
